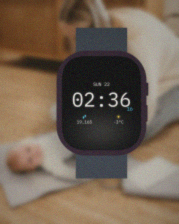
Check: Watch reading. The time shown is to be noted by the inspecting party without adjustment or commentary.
2:36
